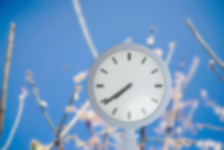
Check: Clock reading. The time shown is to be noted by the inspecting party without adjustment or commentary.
7:39
